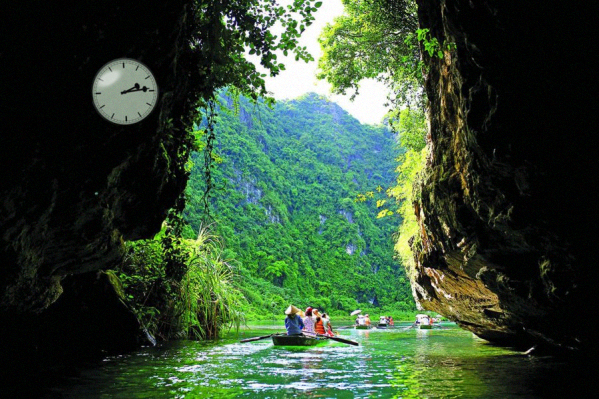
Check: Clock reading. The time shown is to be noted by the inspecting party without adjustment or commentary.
2:14
